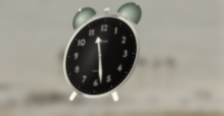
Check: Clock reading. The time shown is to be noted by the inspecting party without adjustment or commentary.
11:28
